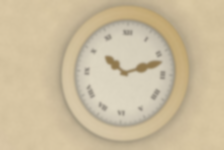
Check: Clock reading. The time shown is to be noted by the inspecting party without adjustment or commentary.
10:12
